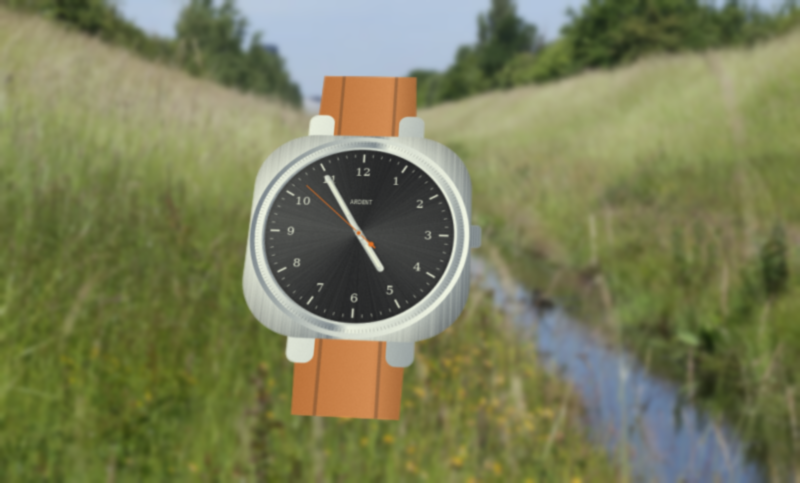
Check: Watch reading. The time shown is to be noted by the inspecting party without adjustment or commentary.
4:54:52
